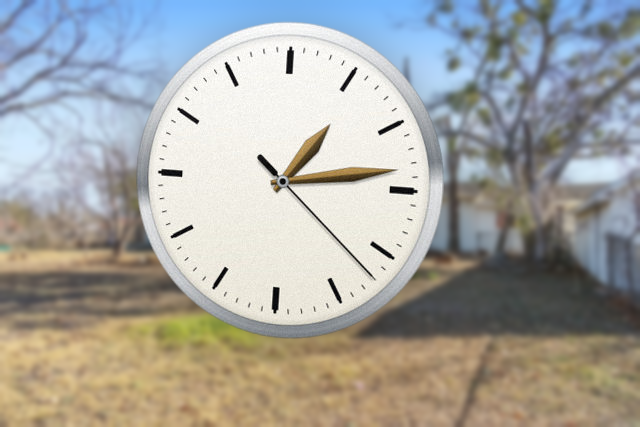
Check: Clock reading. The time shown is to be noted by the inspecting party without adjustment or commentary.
1:13:22
